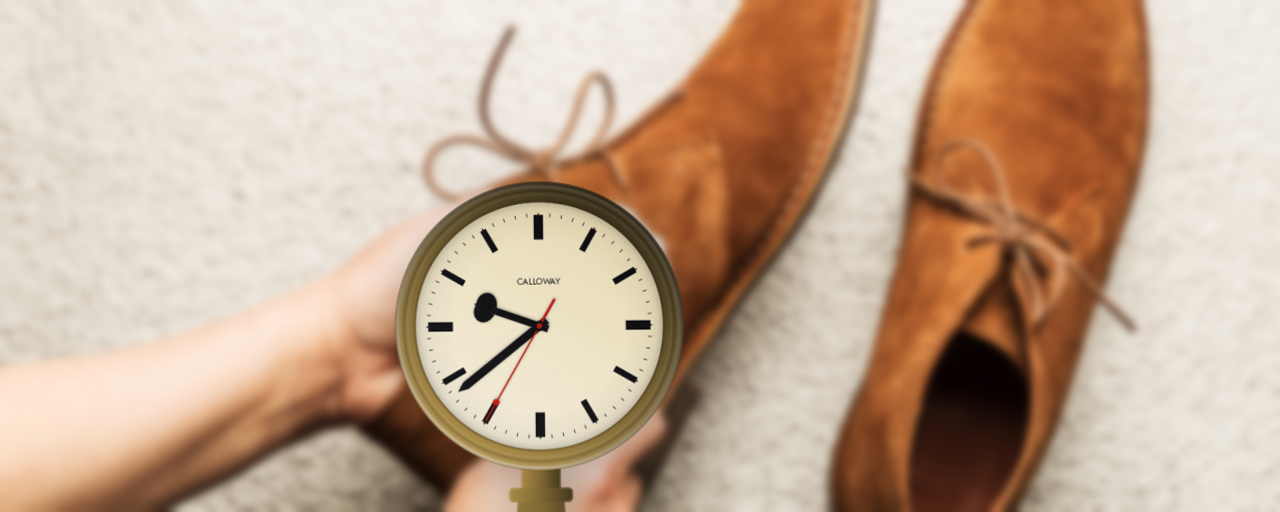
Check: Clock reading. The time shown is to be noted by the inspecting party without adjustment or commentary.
9:38:35
